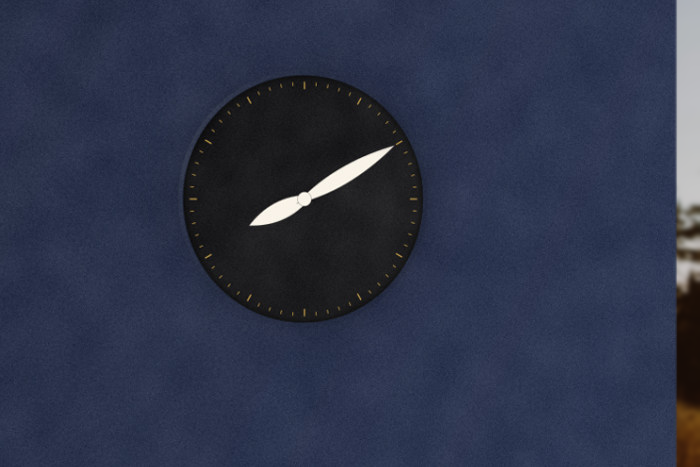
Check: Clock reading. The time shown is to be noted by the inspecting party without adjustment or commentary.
8:10
